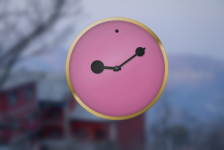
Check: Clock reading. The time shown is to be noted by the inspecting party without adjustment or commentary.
9:09
